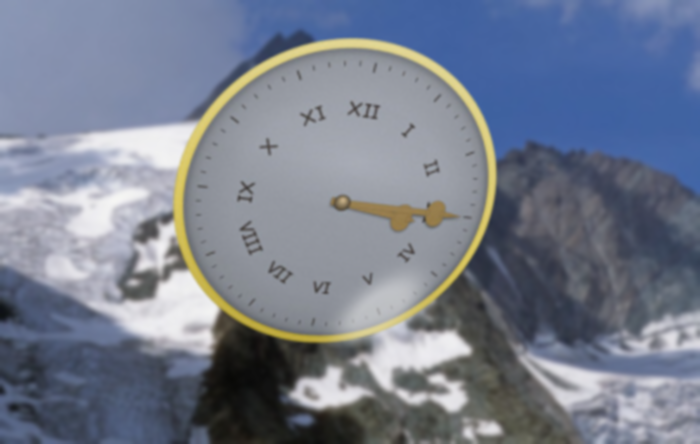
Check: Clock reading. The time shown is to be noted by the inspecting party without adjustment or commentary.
3:15
